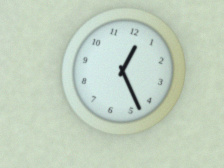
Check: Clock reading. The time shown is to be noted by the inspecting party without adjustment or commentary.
12:23
